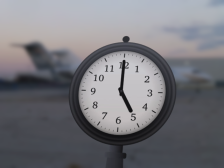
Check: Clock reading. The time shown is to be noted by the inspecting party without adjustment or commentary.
5:00
